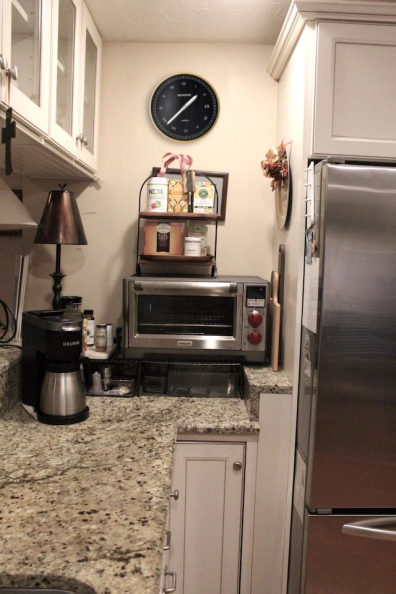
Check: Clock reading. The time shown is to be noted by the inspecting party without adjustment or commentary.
1:38
